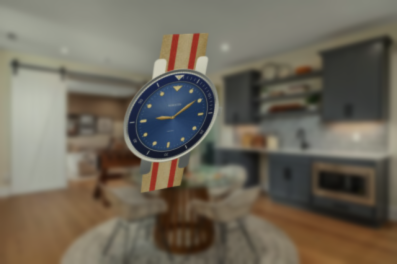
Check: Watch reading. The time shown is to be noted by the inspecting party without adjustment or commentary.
9:09
